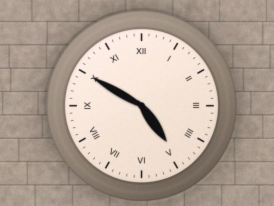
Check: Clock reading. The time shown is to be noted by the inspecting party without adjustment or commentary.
4:50
